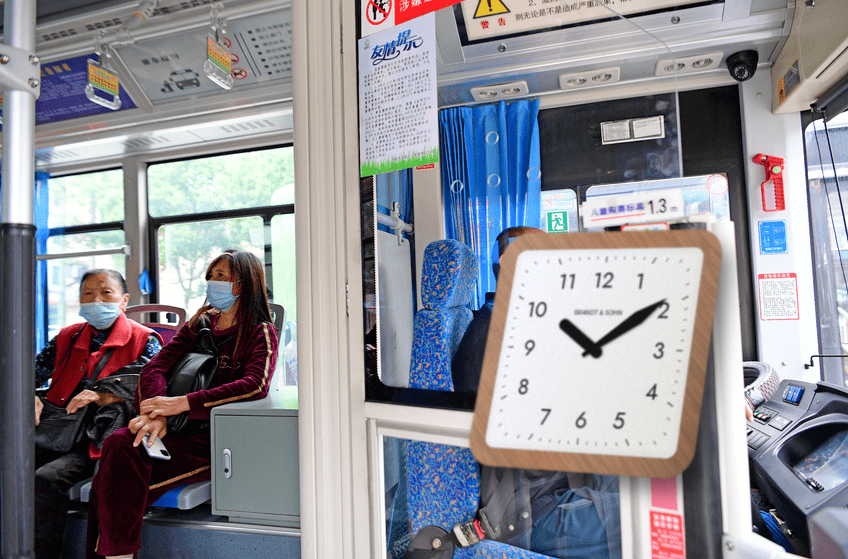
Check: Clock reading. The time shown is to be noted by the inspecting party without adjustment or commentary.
10:09
